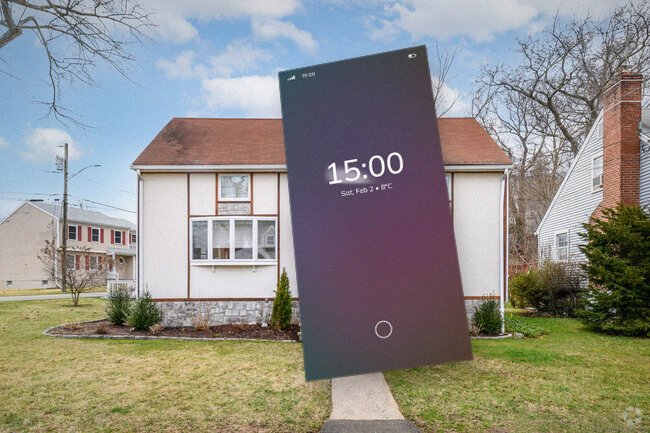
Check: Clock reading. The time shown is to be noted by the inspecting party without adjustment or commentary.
15:00
